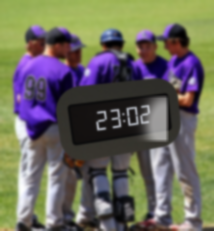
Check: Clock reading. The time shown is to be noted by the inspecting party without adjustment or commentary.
23:02
